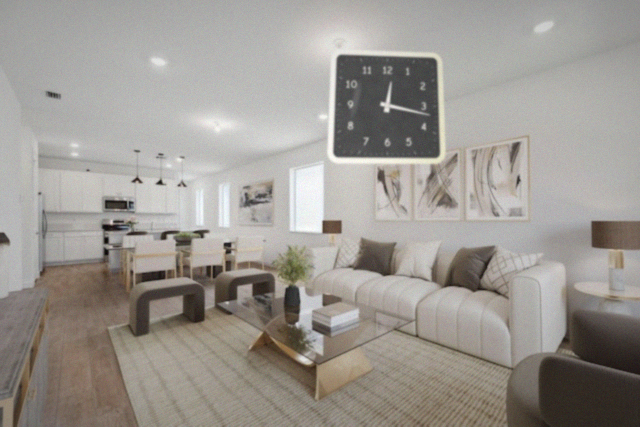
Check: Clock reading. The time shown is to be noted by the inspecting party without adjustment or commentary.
12:17
